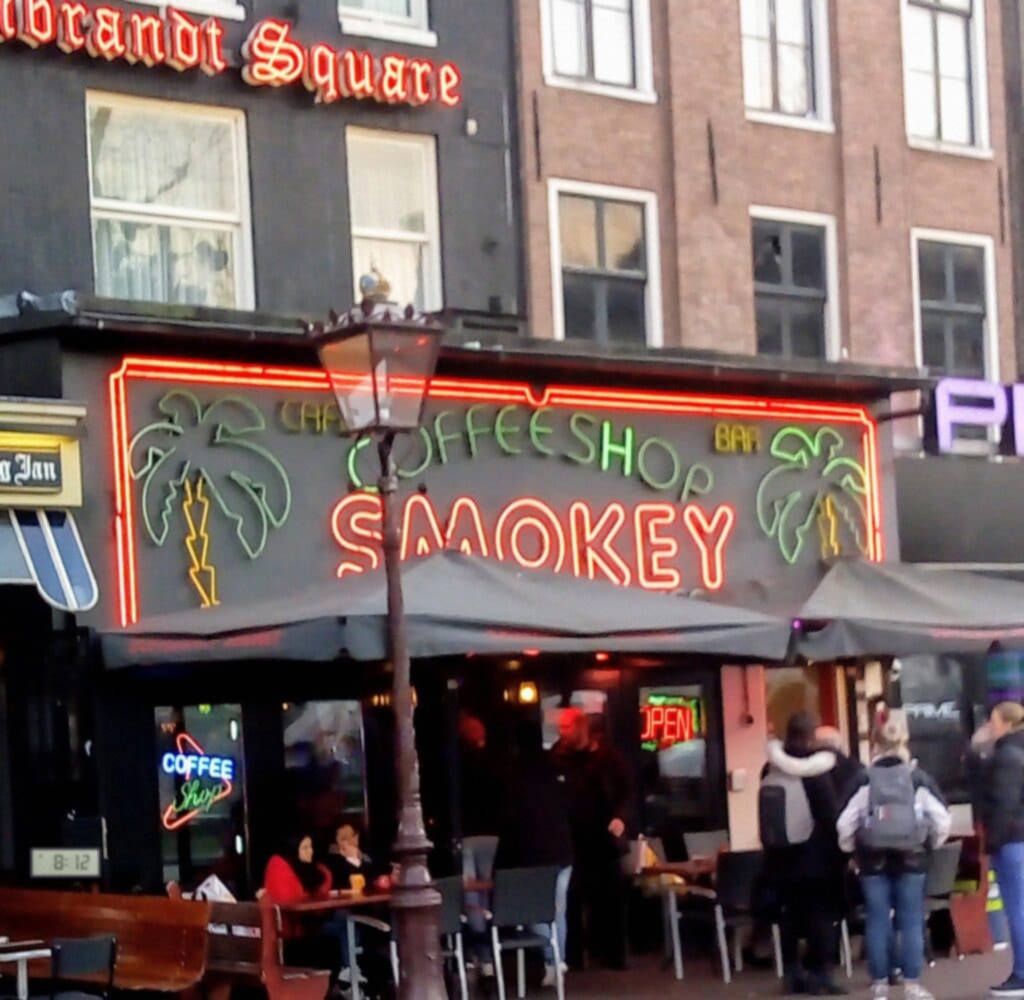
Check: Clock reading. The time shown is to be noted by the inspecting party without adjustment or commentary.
8:12
